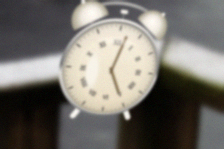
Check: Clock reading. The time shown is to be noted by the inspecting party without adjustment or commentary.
5:02
